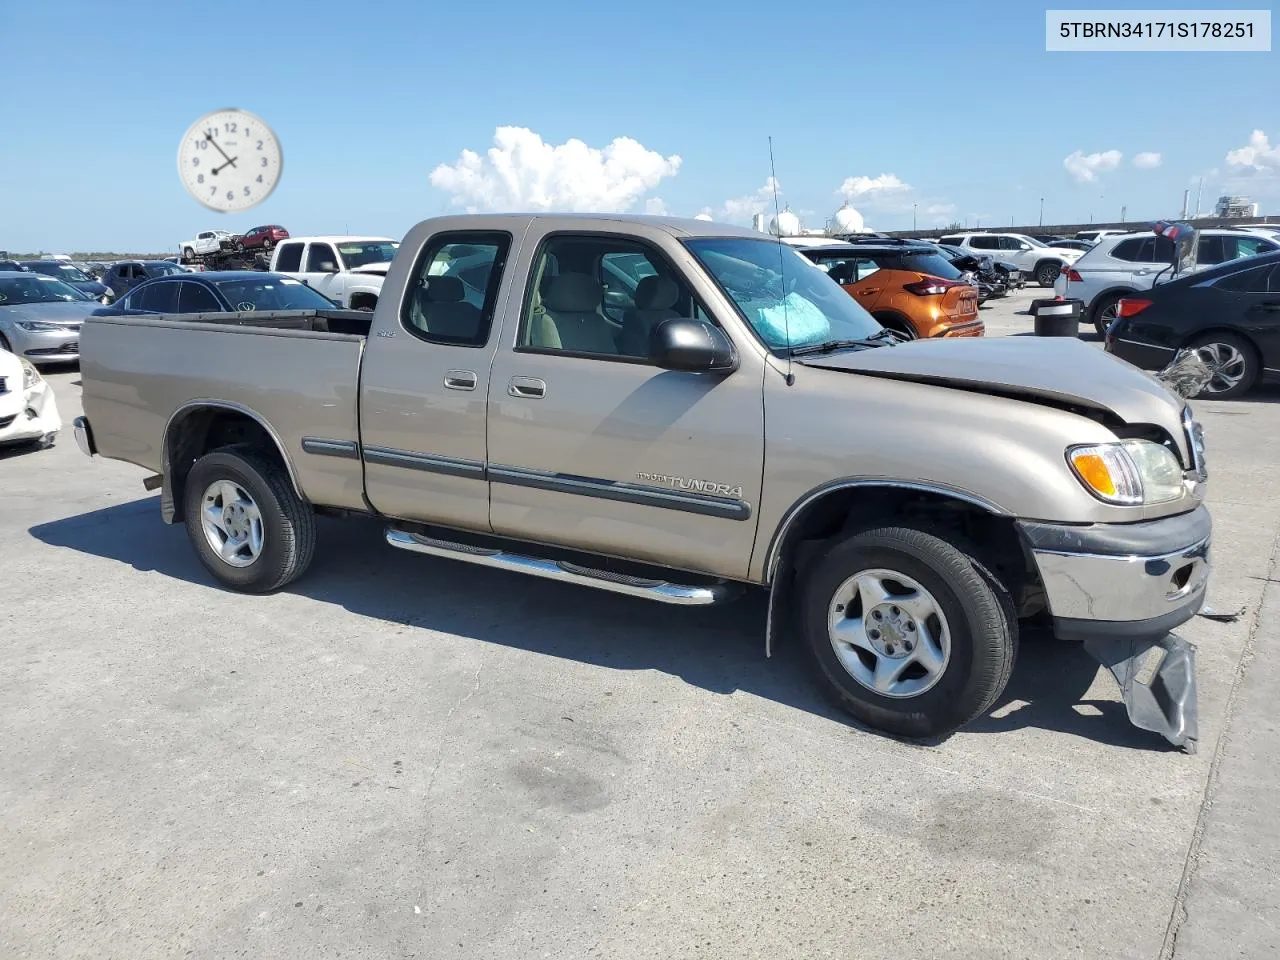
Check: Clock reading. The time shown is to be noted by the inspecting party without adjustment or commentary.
7:53
